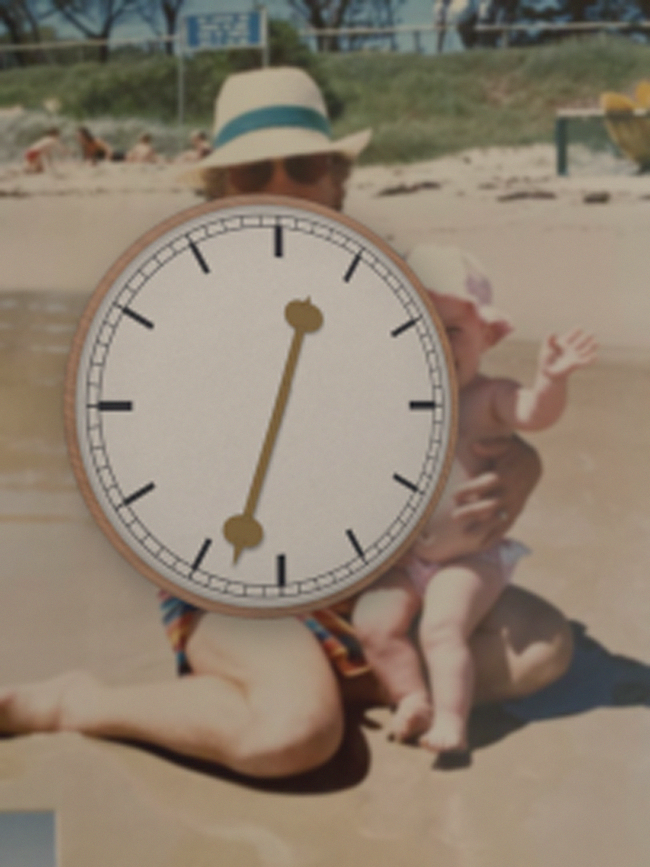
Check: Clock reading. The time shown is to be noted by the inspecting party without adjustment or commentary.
12:33
